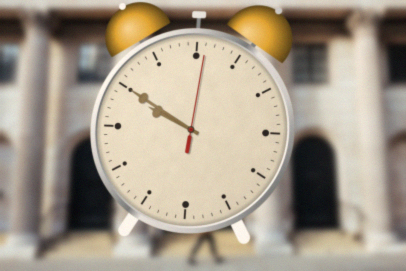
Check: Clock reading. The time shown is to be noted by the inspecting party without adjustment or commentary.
9:50:01
